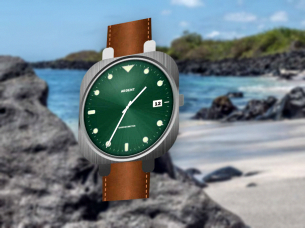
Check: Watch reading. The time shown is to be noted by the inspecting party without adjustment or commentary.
1:35
